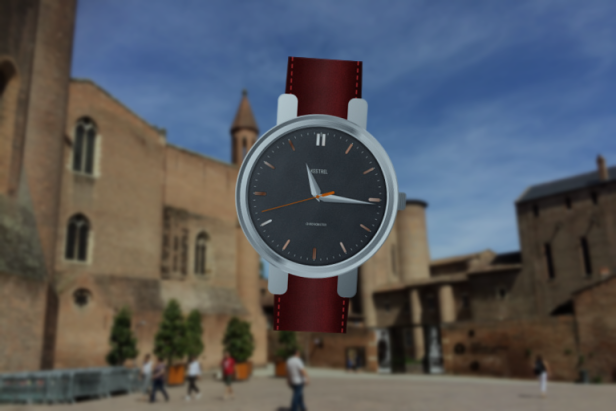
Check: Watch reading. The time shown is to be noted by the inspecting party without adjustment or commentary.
11:15:42
